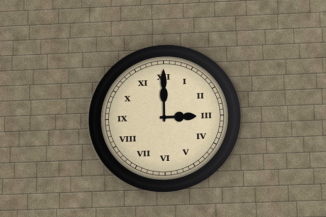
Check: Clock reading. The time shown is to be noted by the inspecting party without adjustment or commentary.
3:00
